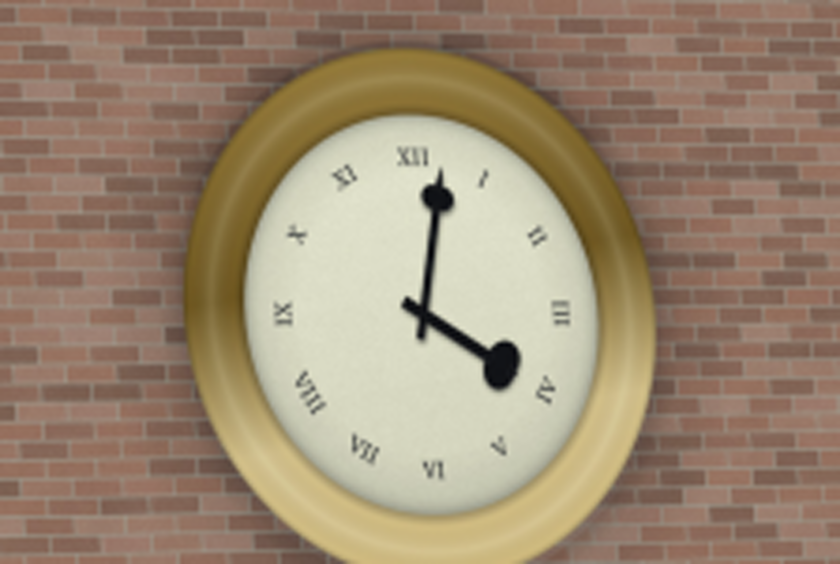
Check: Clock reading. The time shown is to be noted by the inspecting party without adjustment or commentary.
4:02
